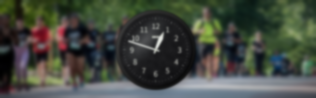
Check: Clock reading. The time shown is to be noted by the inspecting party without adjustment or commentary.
12:48
